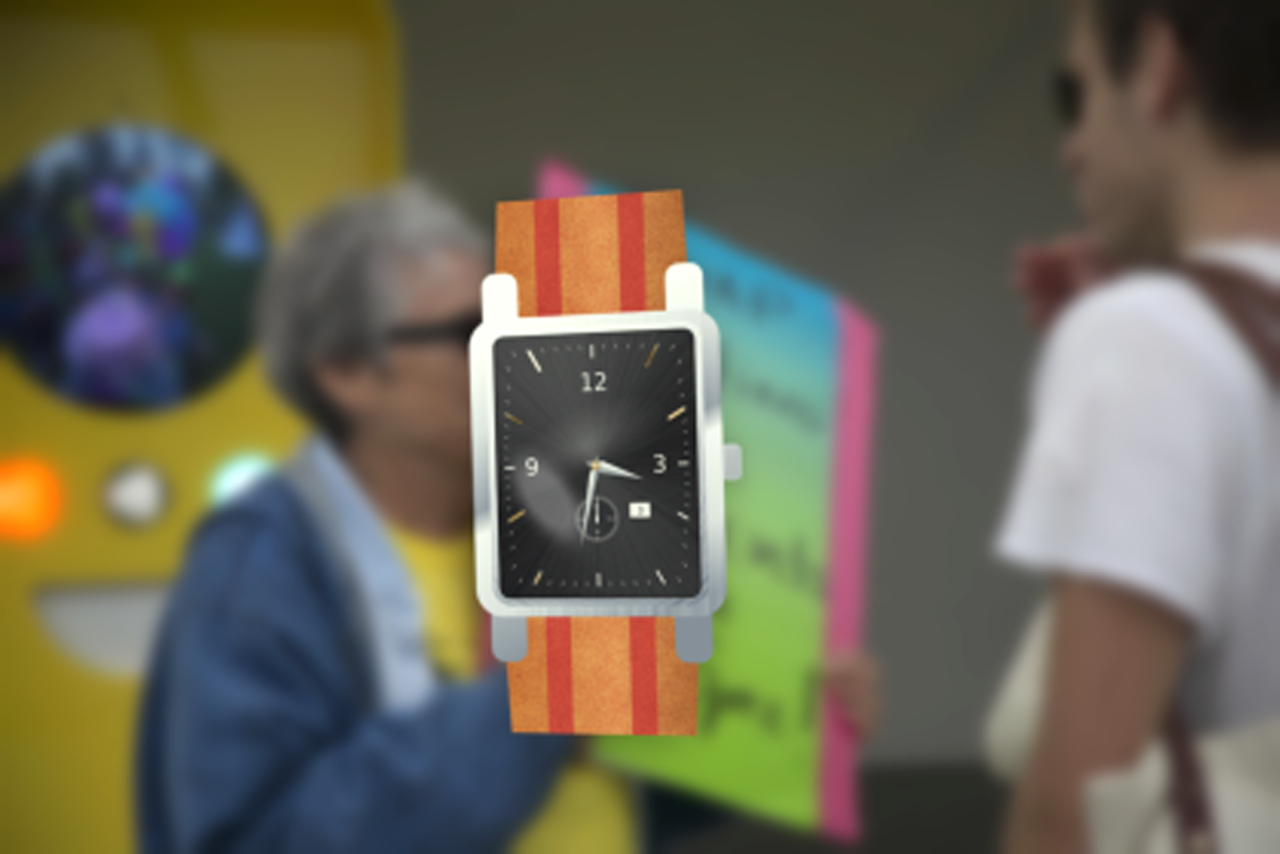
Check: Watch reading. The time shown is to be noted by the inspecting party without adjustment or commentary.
3:32
